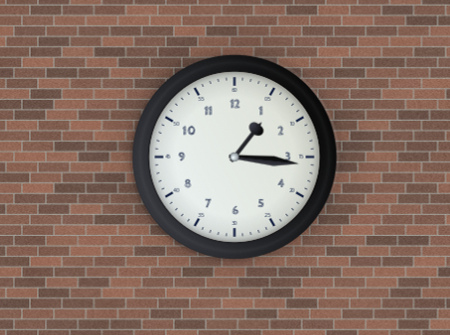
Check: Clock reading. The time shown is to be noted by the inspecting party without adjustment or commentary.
1:16
